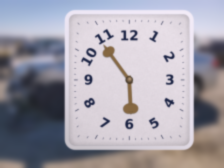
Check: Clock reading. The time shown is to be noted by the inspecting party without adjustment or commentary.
5:54
